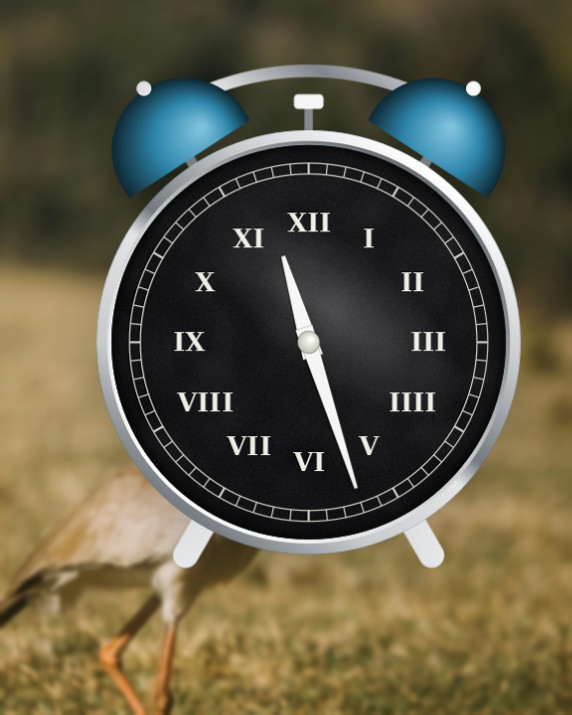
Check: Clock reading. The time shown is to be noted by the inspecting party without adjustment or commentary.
11:27
